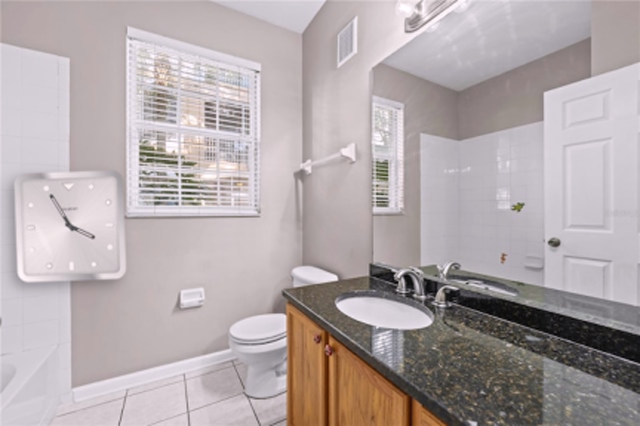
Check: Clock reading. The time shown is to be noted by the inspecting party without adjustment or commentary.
3:55
